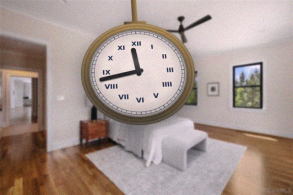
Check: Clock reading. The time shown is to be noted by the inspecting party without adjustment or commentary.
11:43
